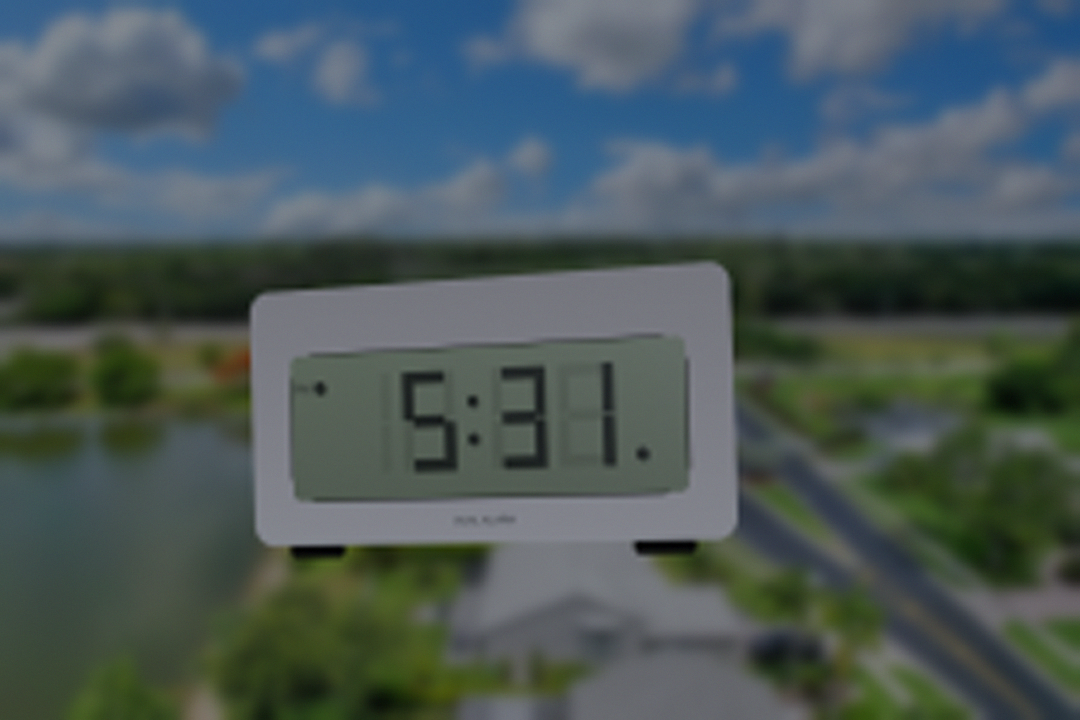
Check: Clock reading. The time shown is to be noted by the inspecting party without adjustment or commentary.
5:31
